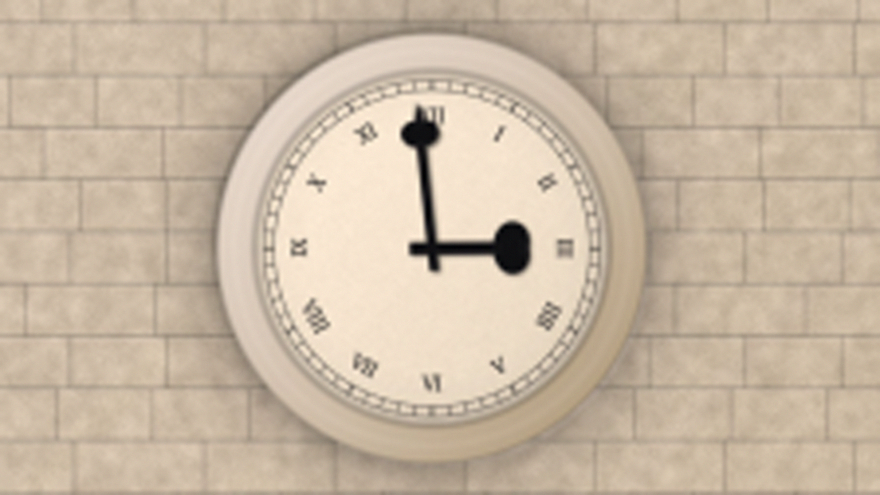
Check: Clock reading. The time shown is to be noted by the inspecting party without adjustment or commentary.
2:59
